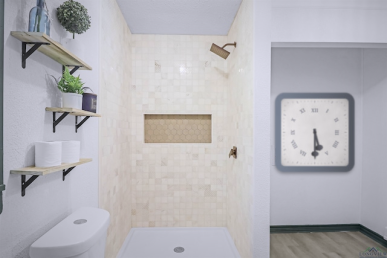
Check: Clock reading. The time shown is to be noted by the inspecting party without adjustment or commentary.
5:30
